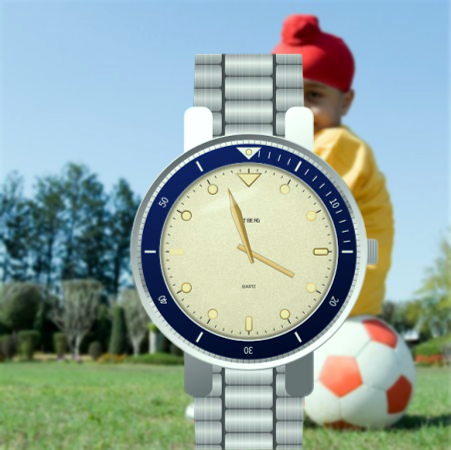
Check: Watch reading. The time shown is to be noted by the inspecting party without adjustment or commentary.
3:57
